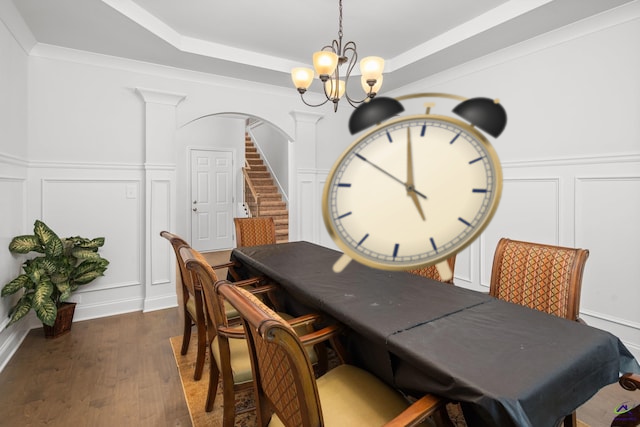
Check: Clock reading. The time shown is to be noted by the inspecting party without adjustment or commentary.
4:57:50
